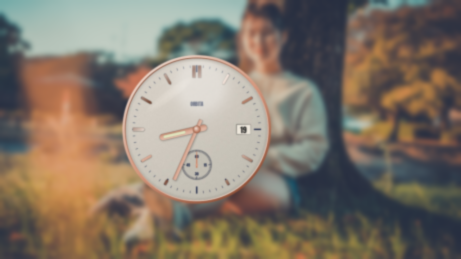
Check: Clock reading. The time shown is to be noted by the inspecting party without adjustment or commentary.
8:34
